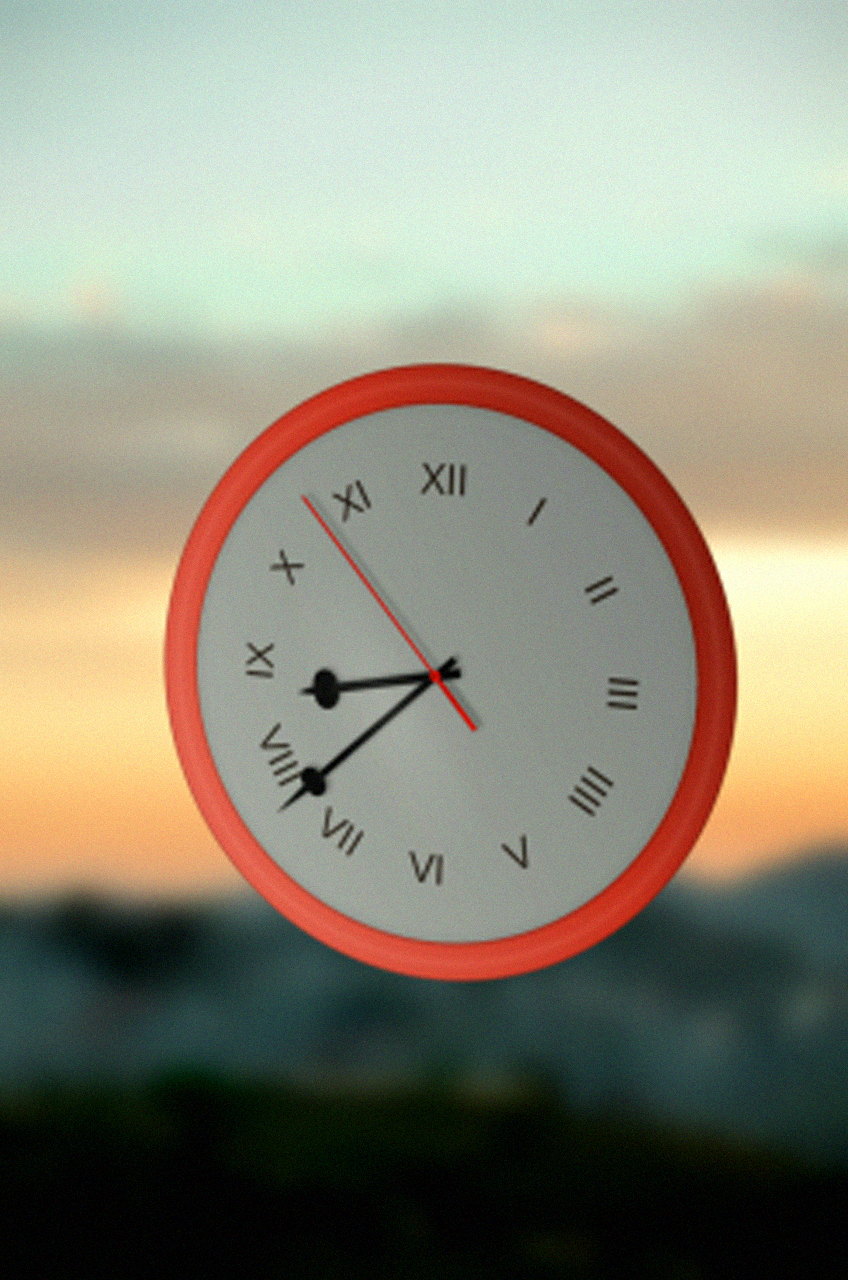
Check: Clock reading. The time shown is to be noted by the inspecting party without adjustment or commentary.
8:37:53
